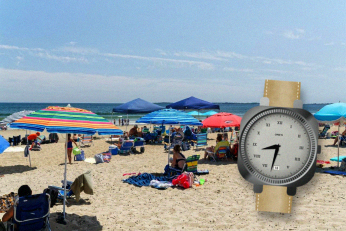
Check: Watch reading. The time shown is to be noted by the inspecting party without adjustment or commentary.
8:32
